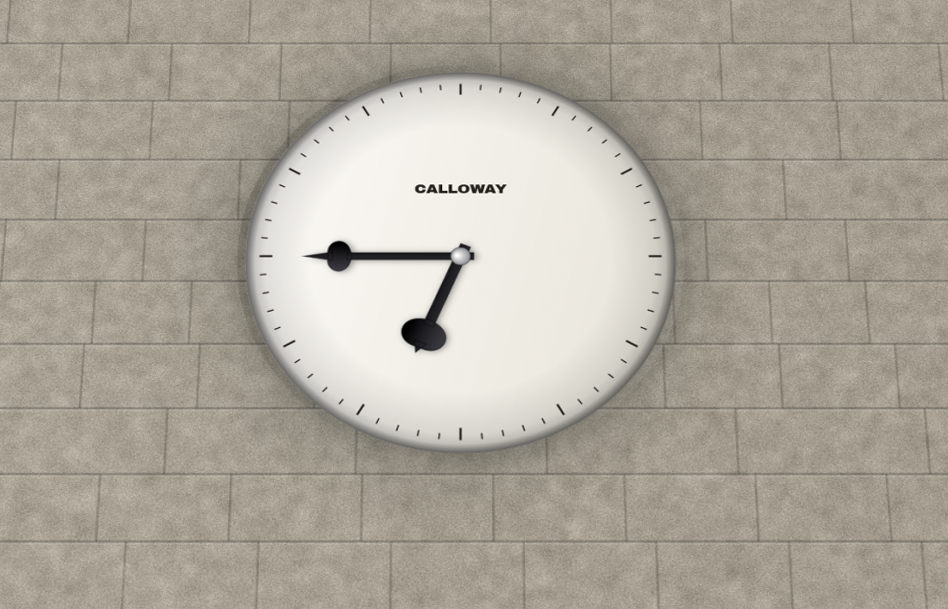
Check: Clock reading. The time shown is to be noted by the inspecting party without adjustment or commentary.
6:45
